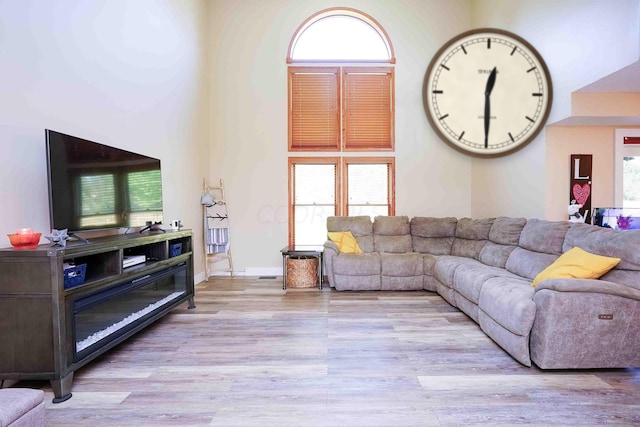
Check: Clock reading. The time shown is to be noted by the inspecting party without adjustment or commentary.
12:30
